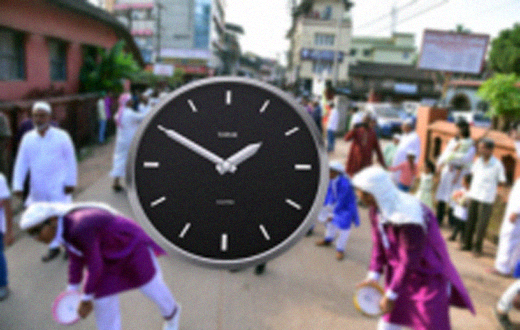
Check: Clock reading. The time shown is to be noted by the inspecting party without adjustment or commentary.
1:50
